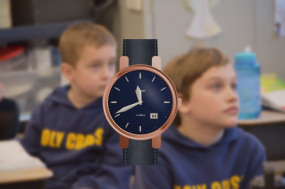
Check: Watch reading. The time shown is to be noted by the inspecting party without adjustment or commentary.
11:41
